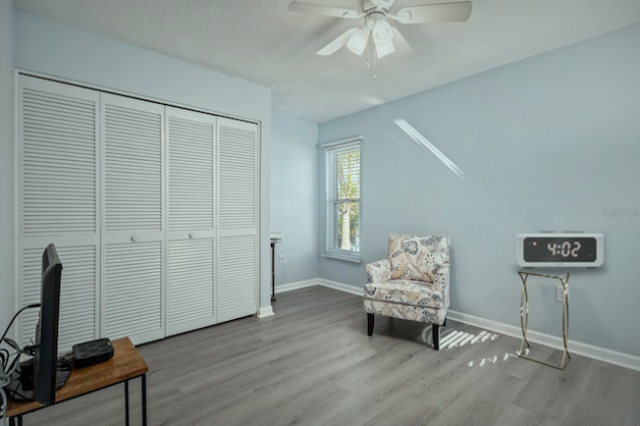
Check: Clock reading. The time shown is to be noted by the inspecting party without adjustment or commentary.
4:02
